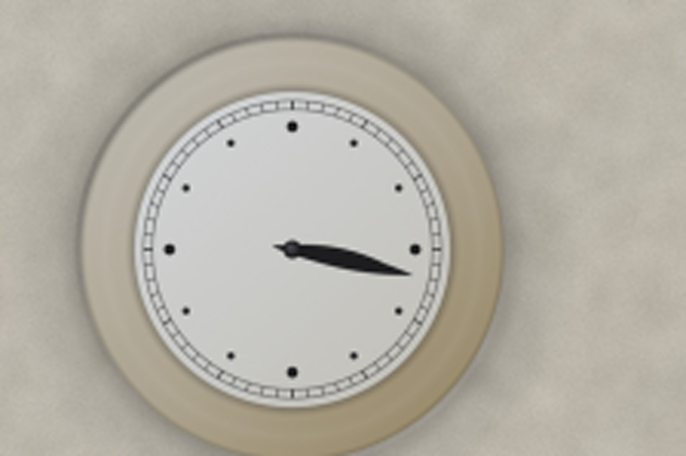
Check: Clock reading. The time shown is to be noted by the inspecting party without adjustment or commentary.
3:17
